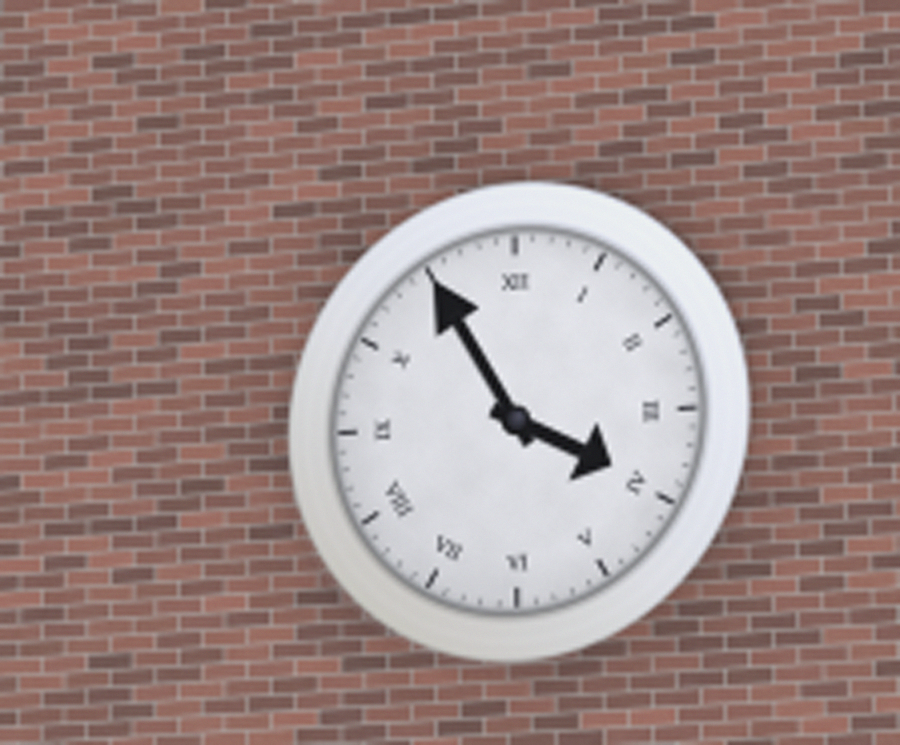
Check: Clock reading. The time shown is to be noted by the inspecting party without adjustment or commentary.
3:55
